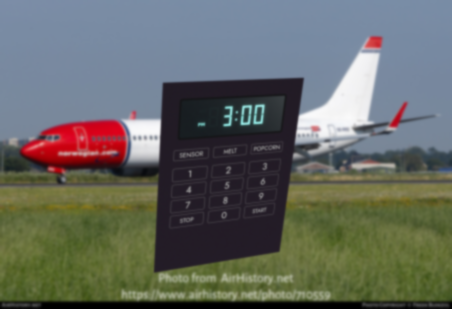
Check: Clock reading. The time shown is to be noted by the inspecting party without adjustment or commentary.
3:00
